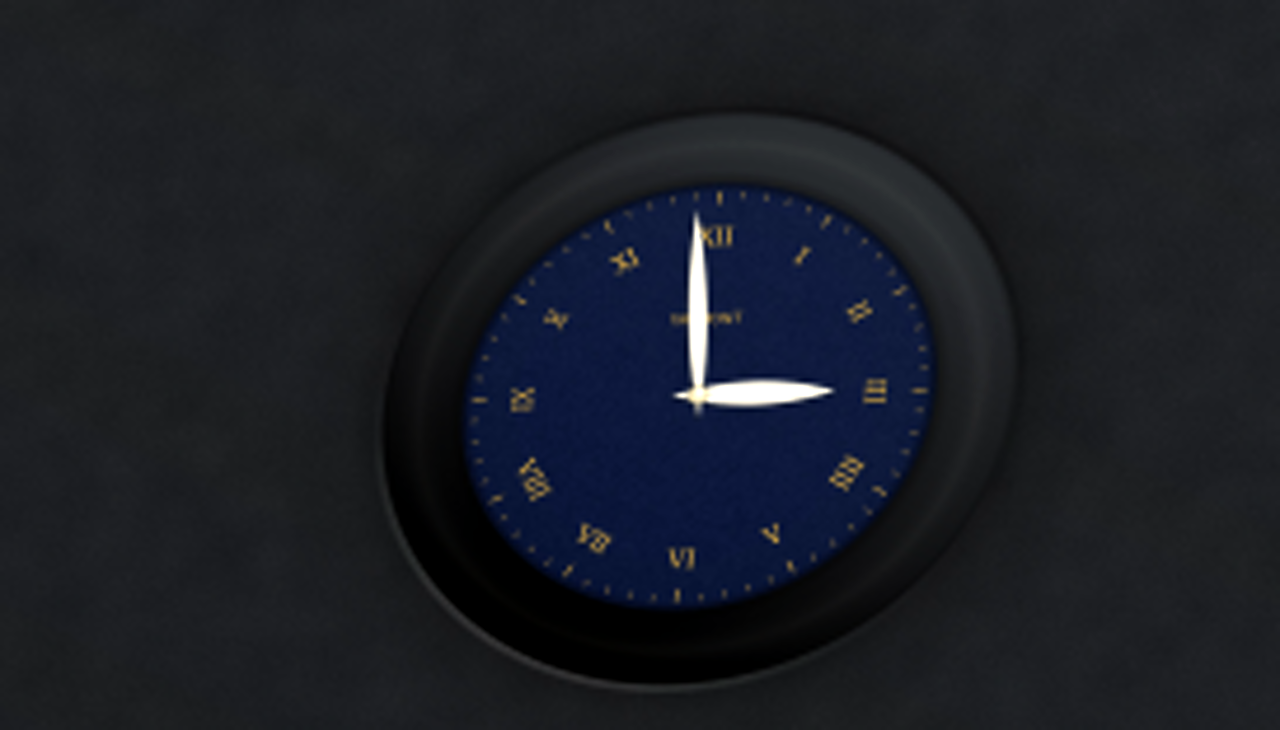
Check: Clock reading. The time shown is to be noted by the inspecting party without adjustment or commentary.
2:59
